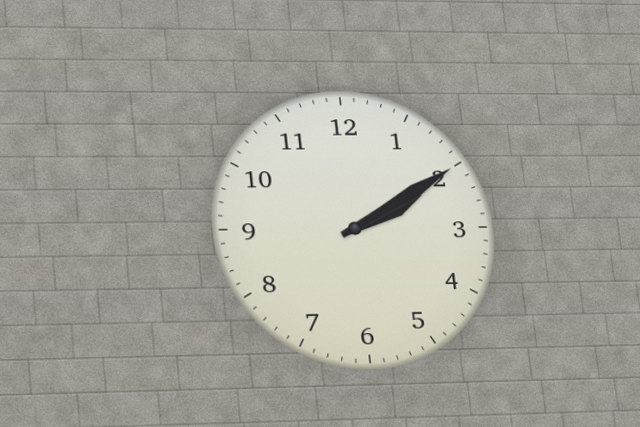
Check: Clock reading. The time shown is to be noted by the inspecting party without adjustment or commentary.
2:10
